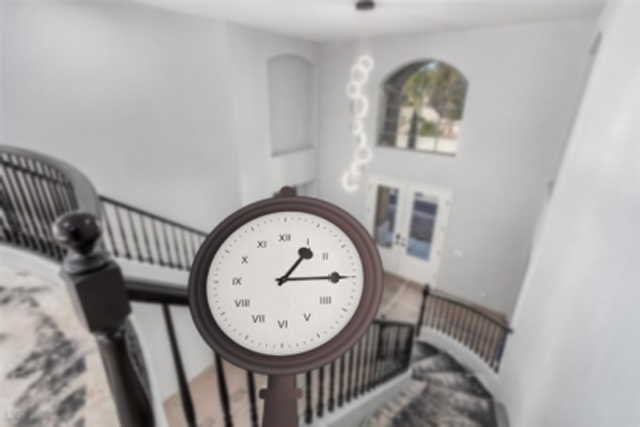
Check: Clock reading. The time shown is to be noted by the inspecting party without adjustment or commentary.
1:15
